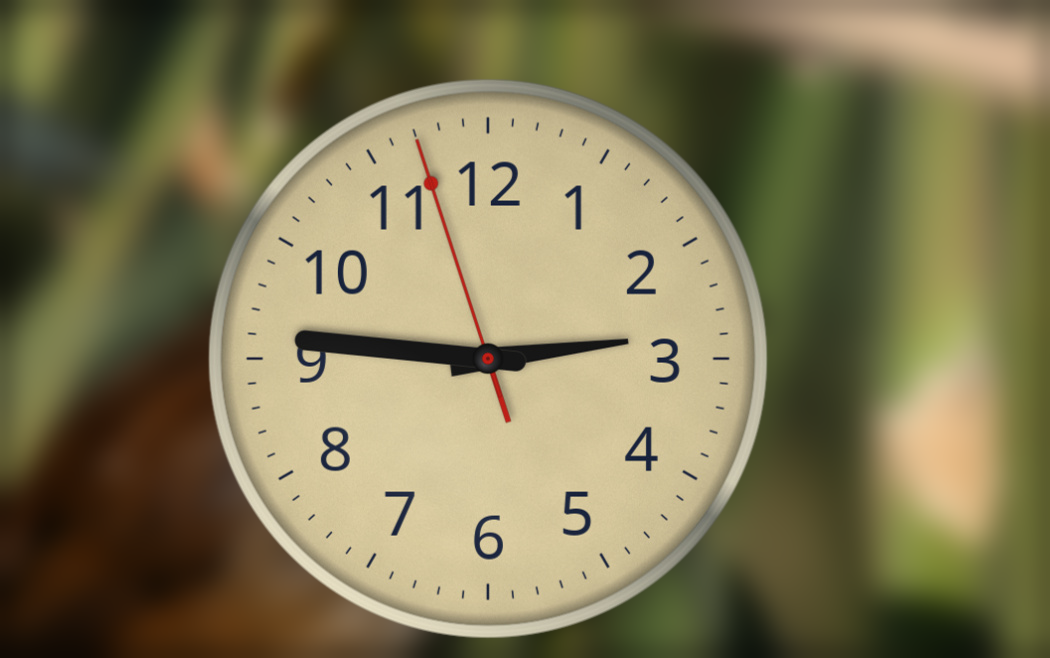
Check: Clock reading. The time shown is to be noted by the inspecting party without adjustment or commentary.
2:45:57
